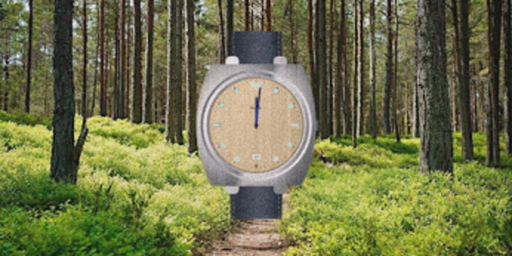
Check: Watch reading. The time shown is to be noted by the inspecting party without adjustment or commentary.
12:01
